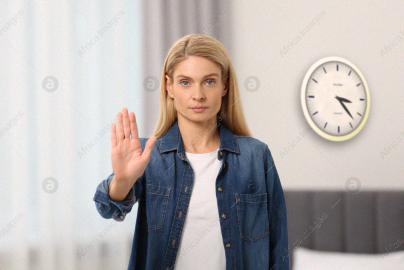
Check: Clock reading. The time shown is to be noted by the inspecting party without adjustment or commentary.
3:23
